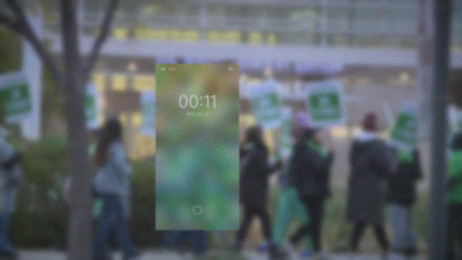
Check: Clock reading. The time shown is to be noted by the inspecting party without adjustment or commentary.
0:11
